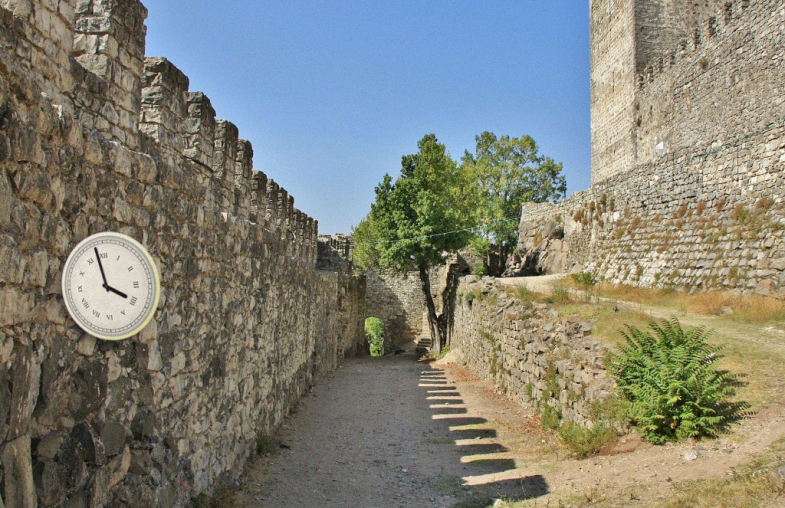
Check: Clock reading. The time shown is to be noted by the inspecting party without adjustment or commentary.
3:58
